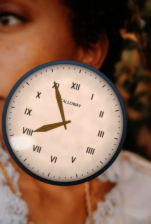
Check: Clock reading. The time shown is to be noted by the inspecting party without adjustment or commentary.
7:55
